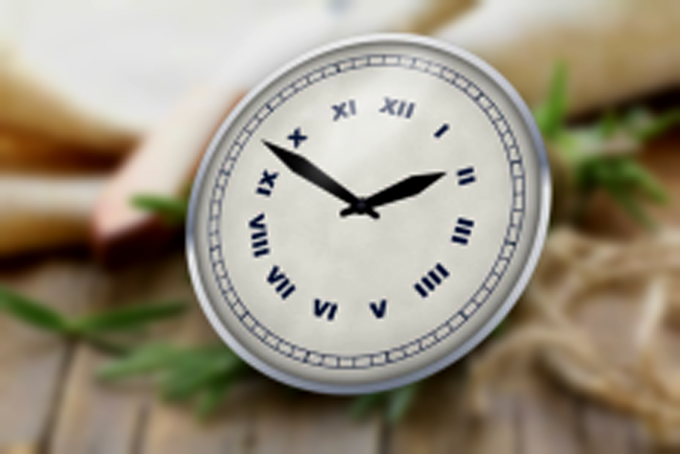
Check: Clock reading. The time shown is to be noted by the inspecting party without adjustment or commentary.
1:48
